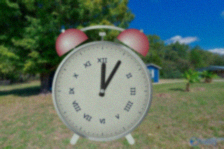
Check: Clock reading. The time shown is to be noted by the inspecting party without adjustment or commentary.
12:05
